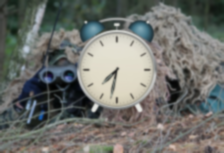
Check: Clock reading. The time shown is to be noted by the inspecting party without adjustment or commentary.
7:32
